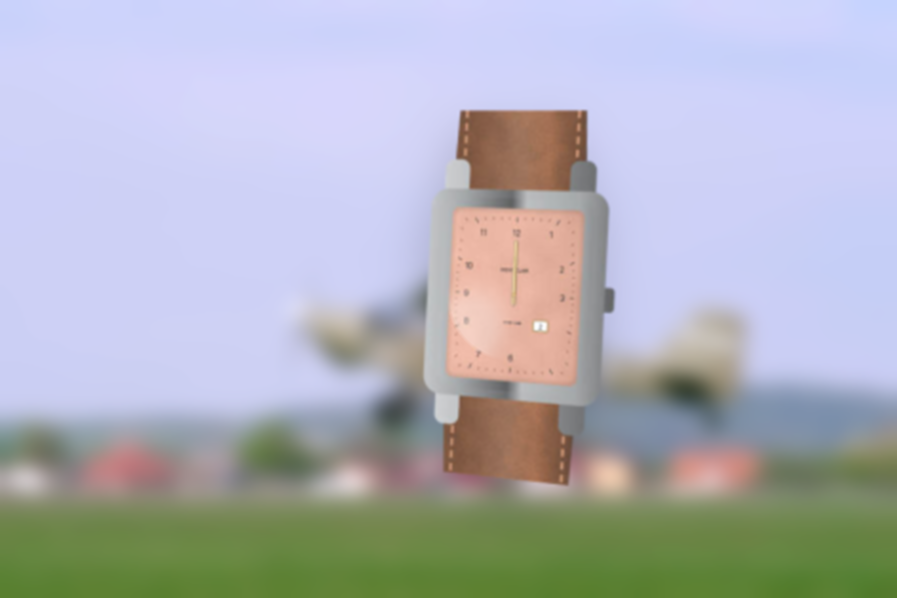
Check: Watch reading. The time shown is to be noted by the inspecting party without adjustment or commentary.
12:00
